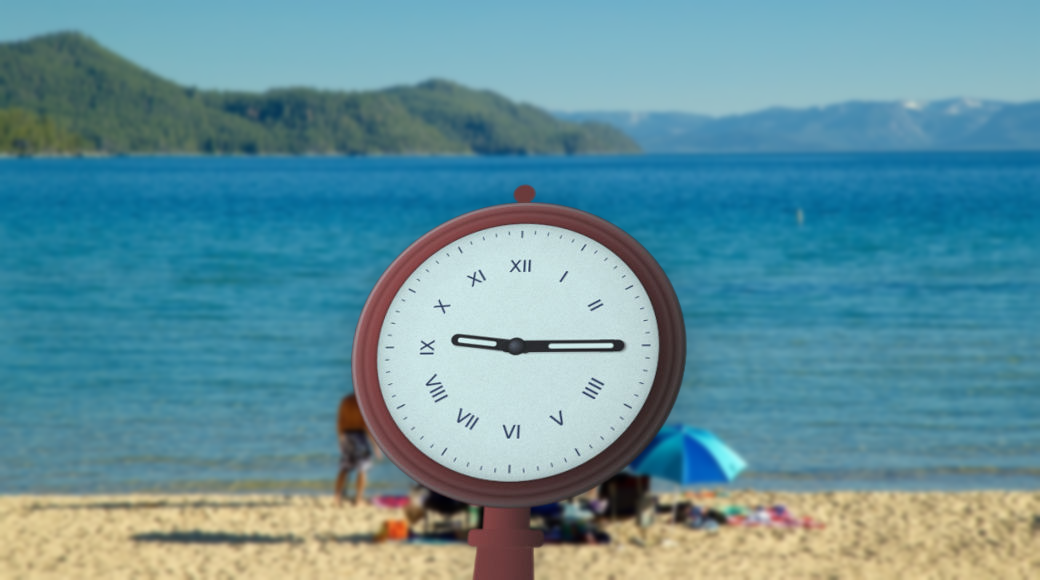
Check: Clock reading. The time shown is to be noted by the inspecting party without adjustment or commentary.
9:15
